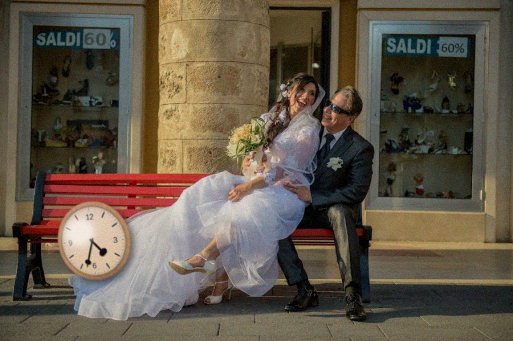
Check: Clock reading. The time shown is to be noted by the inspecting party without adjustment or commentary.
4:33
